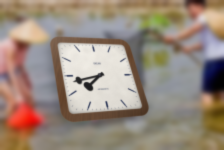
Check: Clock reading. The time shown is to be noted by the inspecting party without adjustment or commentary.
7:43
